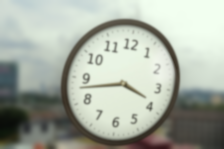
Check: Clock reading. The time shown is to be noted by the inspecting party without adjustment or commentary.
3:43
